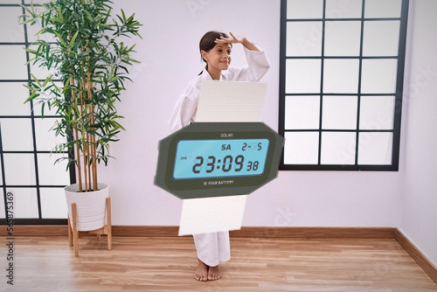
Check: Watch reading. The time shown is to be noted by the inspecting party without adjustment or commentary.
23:09:38
